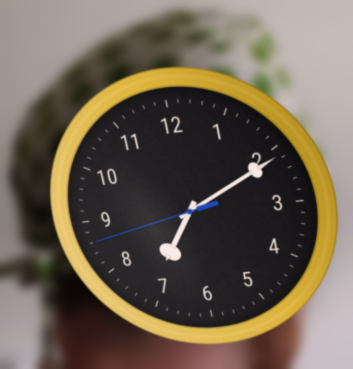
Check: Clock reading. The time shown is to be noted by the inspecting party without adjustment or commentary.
7:10:43
